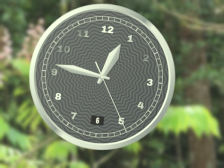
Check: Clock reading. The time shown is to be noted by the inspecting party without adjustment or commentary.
12:46:25
